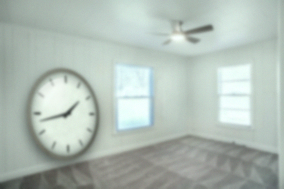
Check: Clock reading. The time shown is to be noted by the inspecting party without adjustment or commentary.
1:43
